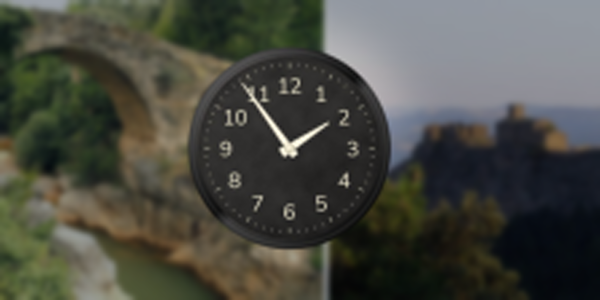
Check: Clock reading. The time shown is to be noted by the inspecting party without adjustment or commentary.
1:54
